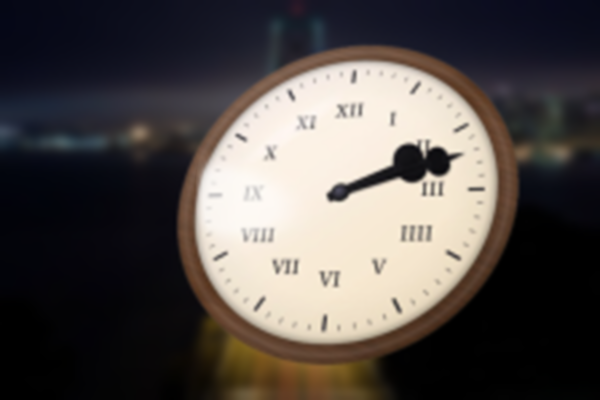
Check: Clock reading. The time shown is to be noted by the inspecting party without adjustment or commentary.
2:12
